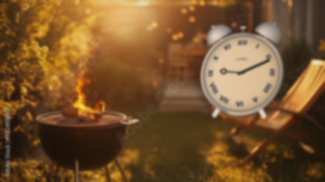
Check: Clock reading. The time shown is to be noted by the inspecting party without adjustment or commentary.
9:11
